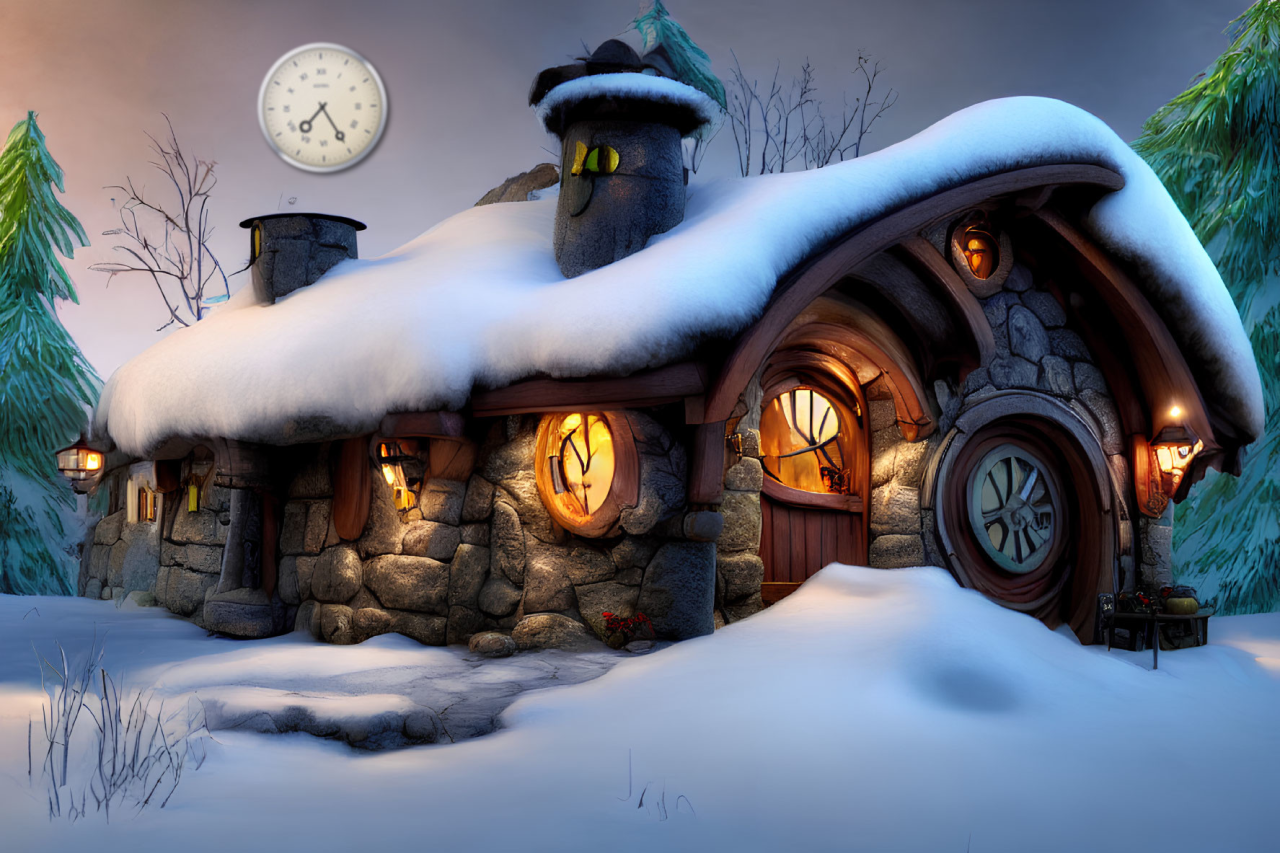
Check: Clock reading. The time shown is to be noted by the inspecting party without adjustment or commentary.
7:25
